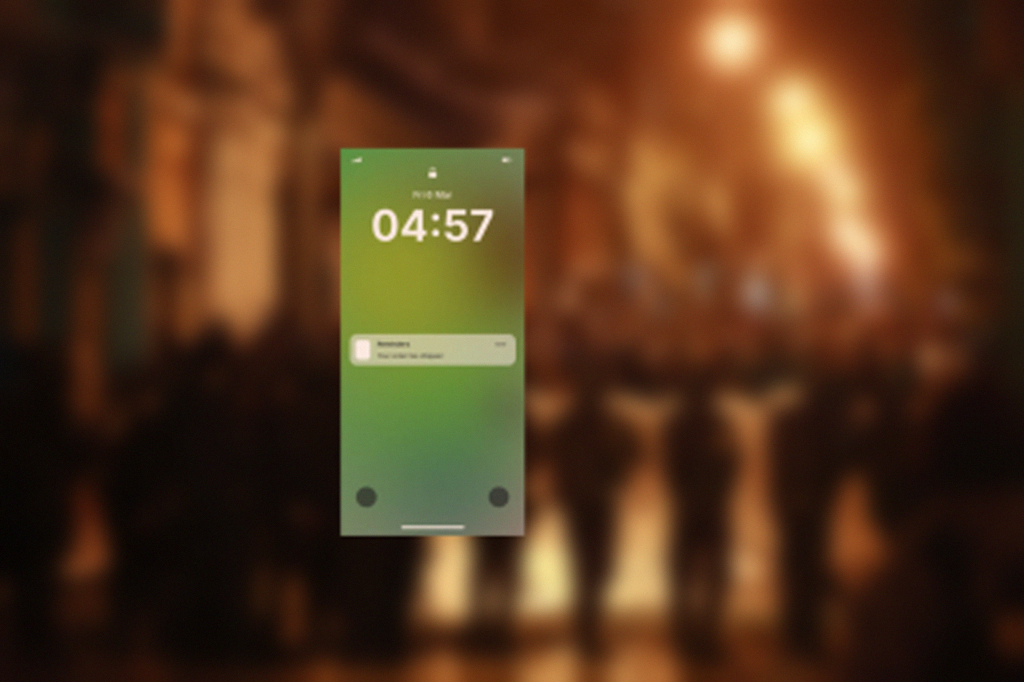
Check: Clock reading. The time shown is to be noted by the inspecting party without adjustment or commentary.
4:57
